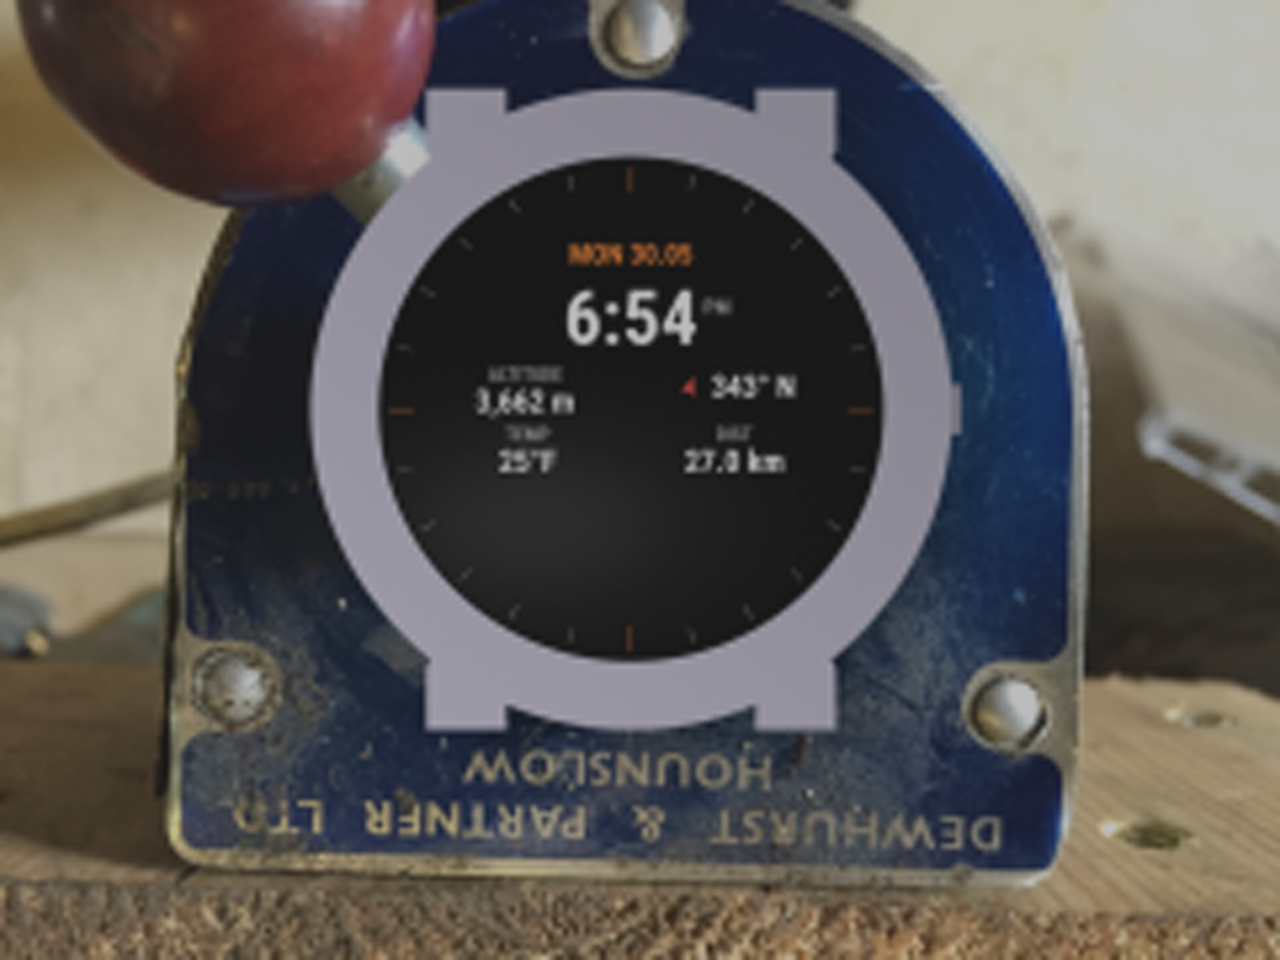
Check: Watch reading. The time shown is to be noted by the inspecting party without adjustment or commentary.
6:54
